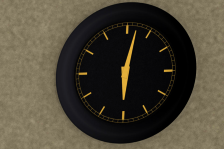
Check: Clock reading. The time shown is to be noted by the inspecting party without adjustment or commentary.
6:02
